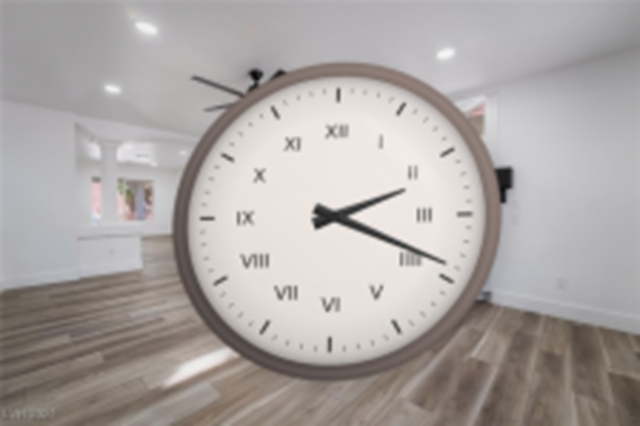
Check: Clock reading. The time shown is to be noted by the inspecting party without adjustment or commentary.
2:19
